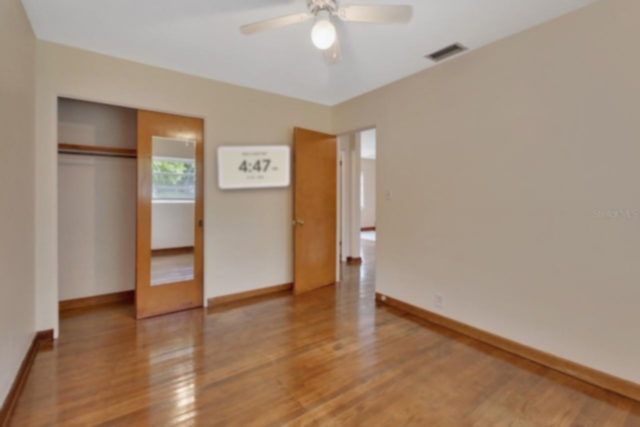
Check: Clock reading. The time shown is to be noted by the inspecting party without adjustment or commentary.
4:47
